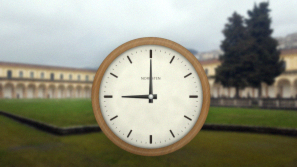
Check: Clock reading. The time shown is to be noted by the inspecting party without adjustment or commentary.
9:00
